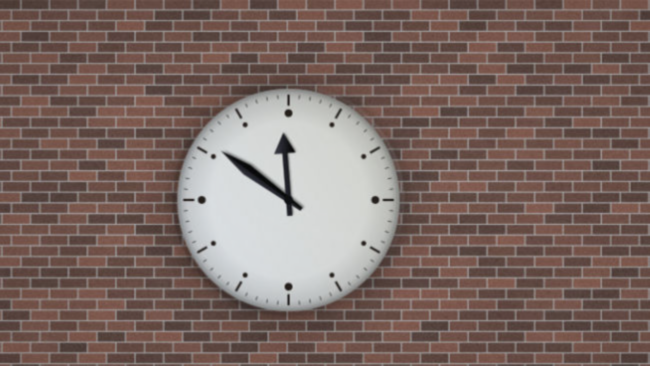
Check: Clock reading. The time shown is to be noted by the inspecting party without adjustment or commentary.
11:51
